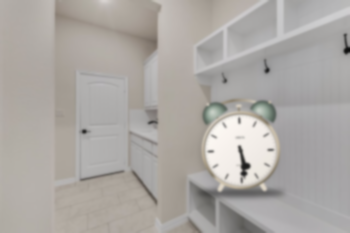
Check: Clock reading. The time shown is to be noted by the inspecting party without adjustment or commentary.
5:29
